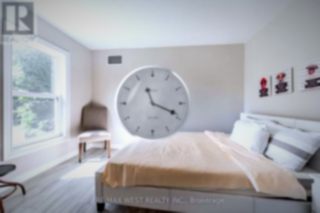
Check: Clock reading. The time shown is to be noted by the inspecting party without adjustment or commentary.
11:19
